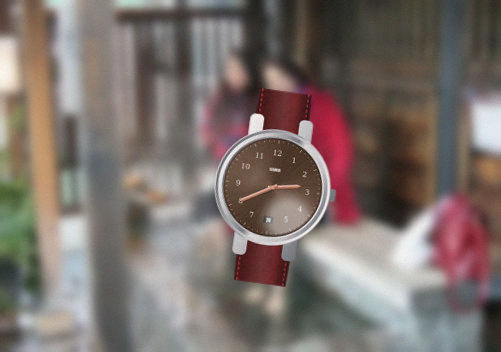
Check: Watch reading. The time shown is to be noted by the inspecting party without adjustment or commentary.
2:40
